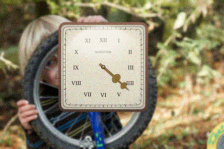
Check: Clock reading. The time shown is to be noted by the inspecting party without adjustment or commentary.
4:22
